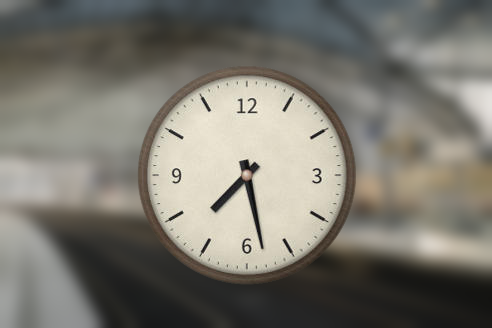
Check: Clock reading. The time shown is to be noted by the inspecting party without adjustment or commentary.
7:28
